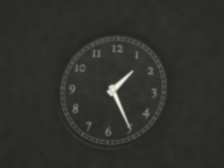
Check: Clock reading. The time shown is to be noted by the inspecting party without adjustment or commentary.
1:25
